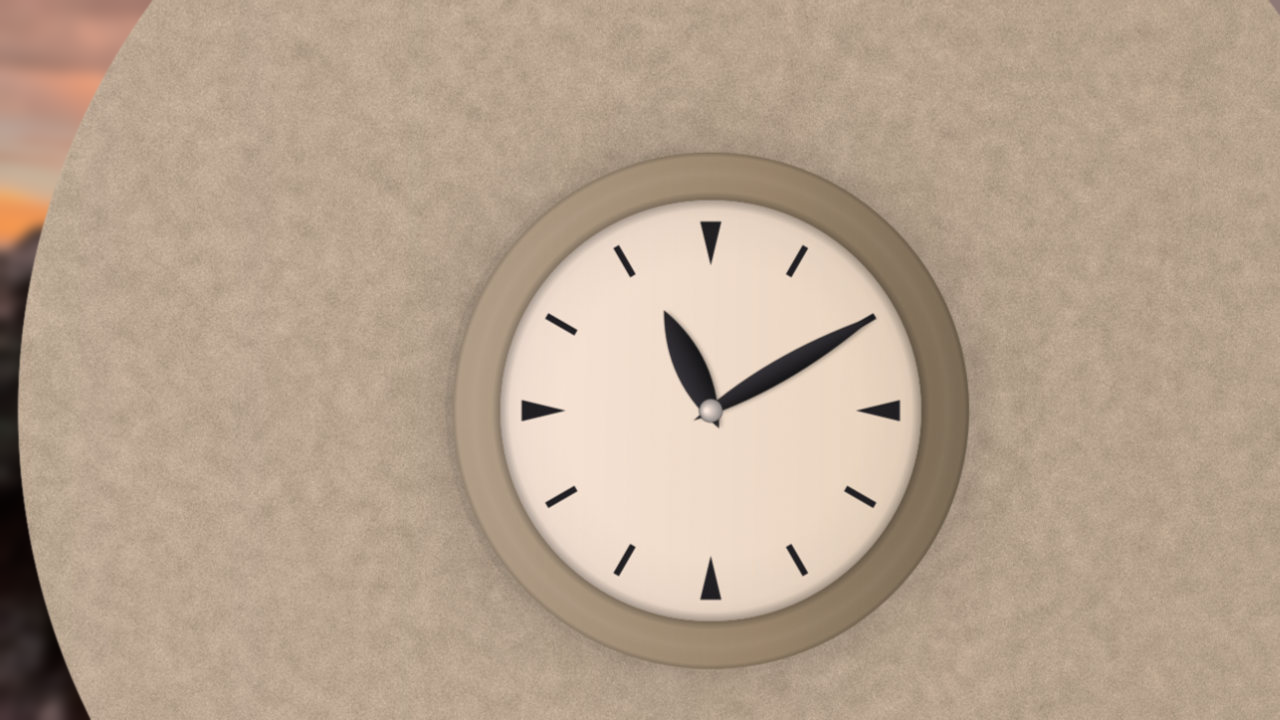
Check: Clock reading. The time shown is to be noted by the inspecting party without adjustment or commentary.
11:10
